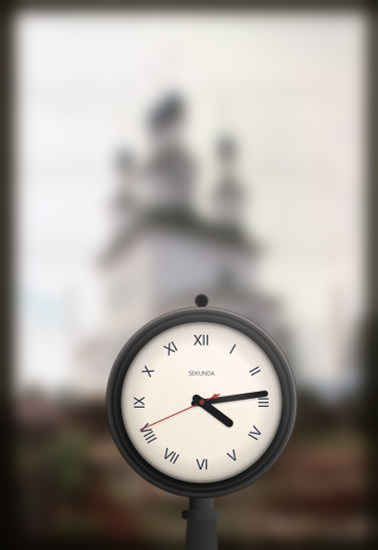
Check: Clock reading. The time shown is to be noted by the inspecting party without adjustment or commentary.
4:13:41
